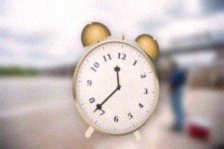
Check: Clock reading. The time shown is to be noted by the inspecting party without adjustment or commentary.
11:37
